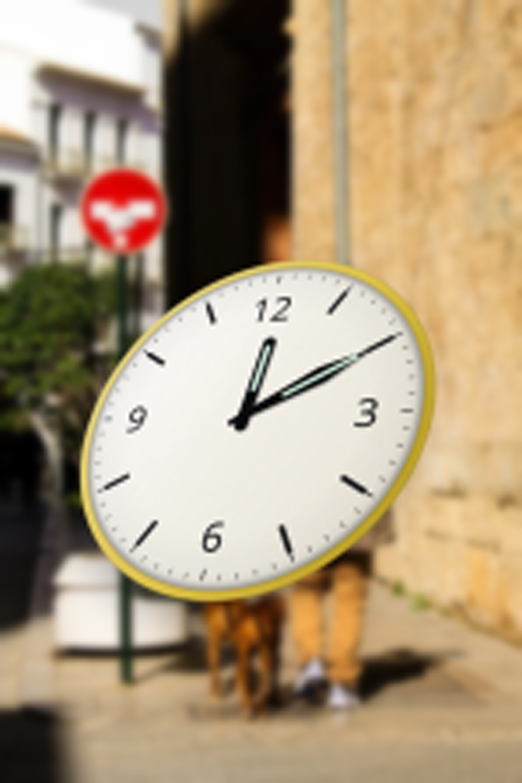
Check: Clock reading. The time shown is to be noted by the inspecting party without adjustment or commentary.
12:10
